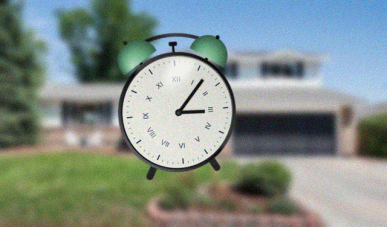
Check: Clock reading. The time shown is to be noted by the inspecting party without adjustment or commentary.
3:07
